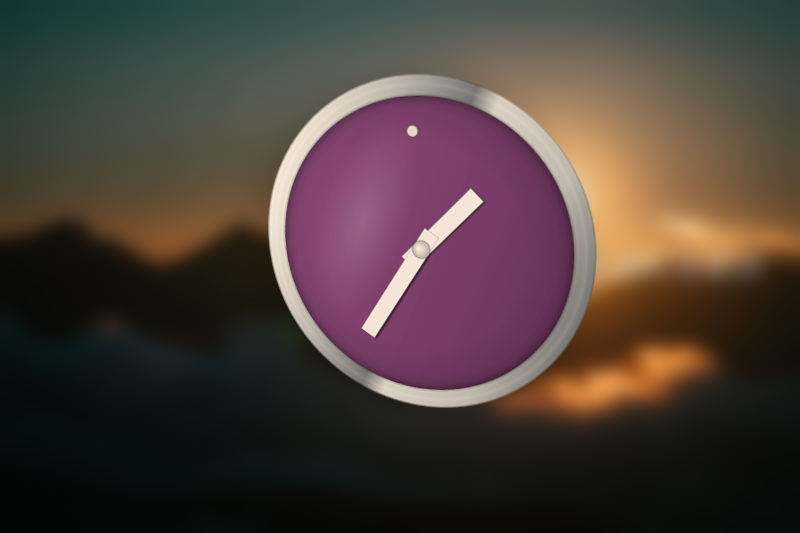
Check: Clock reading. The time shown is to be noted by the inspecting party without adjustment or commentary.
1:36
